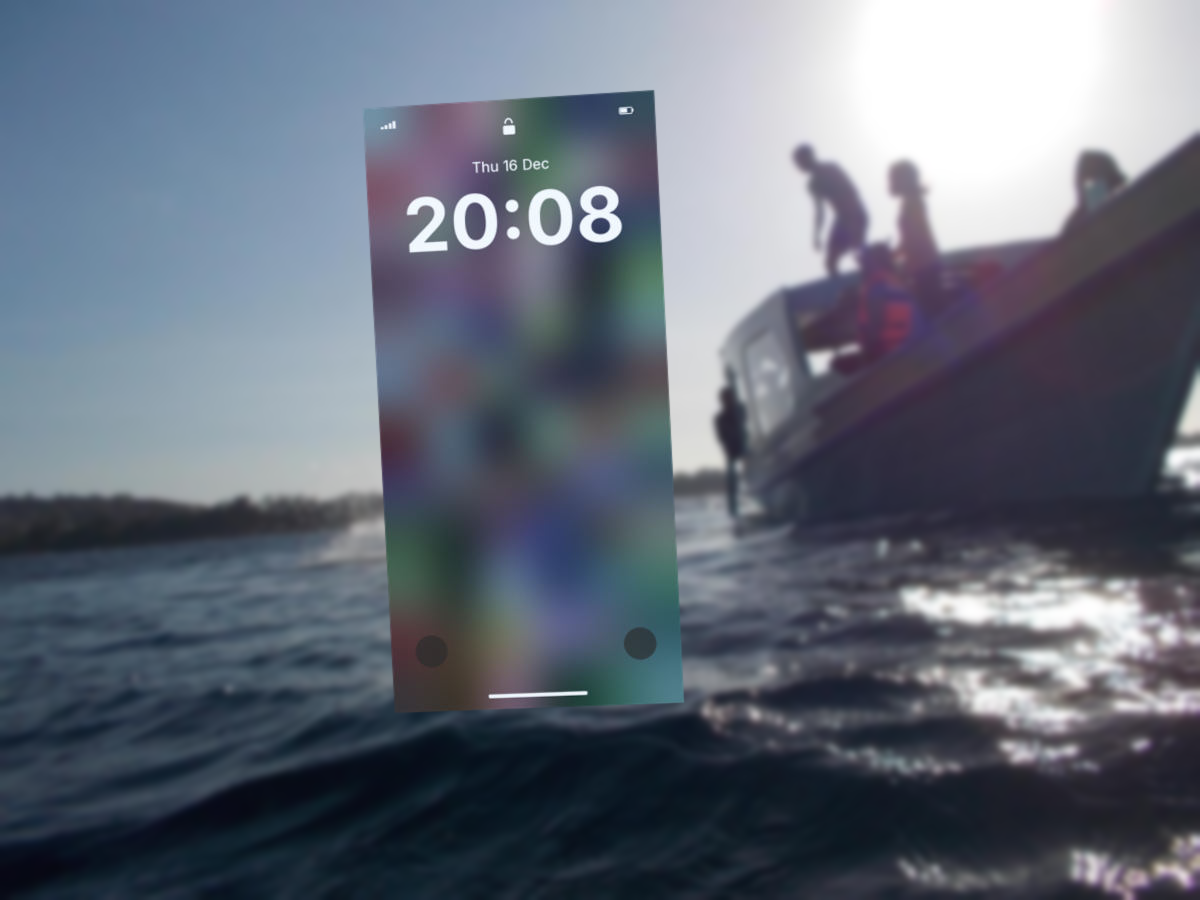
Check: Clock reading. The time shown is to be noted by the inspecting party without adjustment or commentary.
20:08
